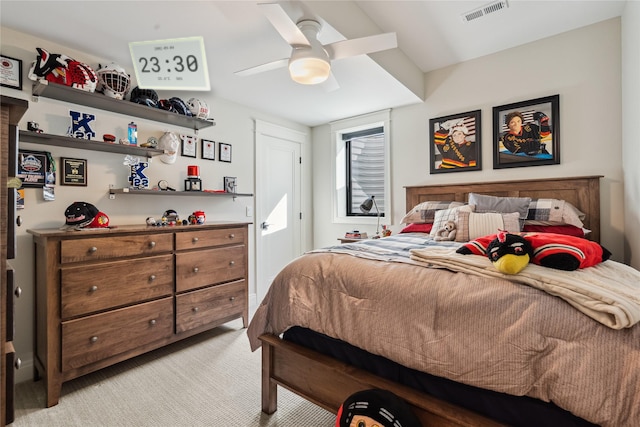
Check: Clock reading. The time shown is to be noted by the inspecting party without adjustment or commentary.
23:30
